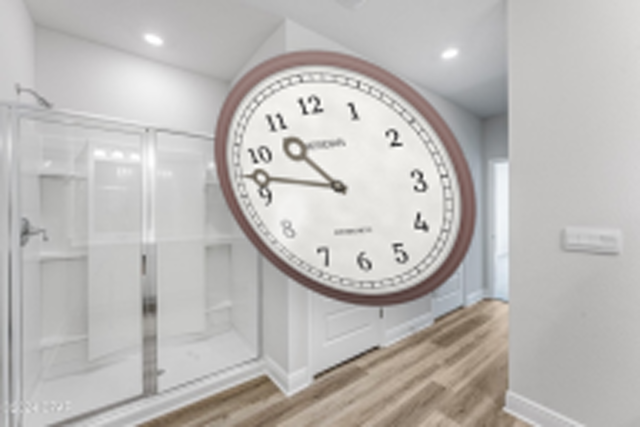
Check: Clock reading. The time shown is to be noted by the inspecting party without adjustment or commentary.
10:47
